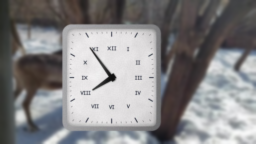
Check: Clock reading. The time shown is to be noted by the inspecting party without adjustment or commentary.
7:54
